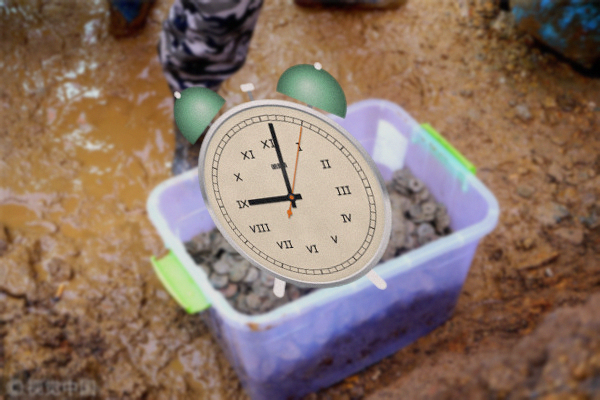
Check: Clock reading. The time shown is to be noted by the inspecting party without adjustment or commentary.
9:01:05
